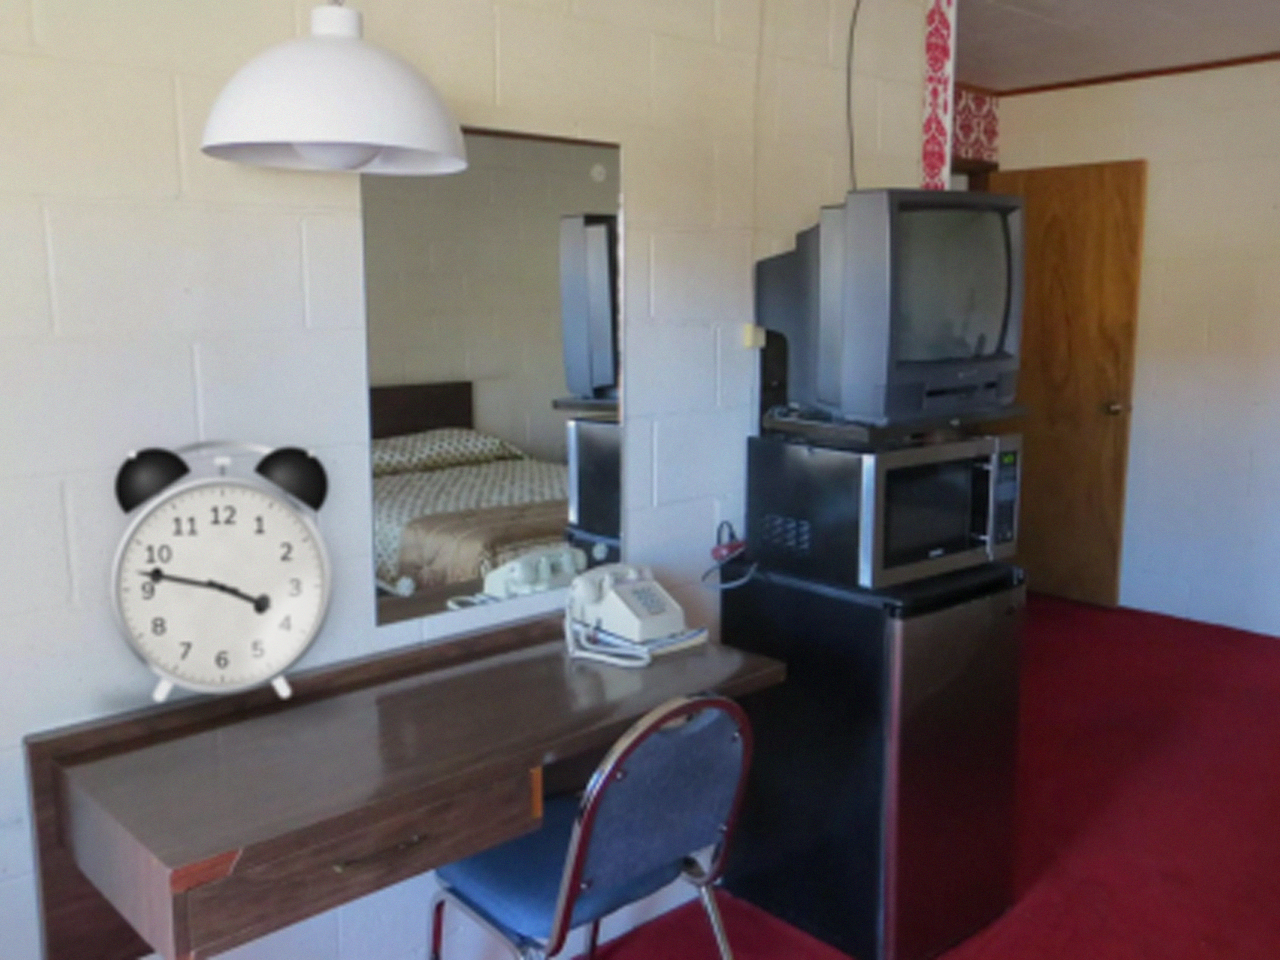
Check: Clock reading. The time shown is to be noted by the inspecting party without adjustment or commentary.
3:47
